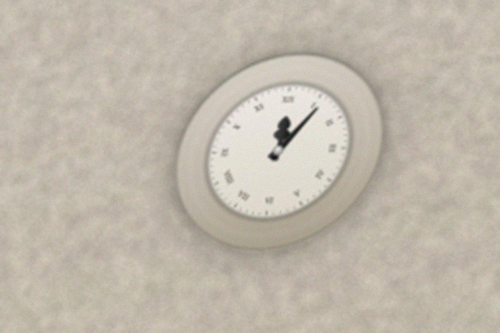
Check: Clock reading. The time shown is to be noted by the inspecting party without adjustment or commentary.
12:06
